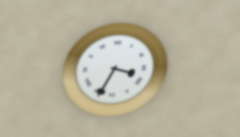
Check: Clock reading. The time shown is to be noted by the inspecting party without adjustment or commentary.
3:34
